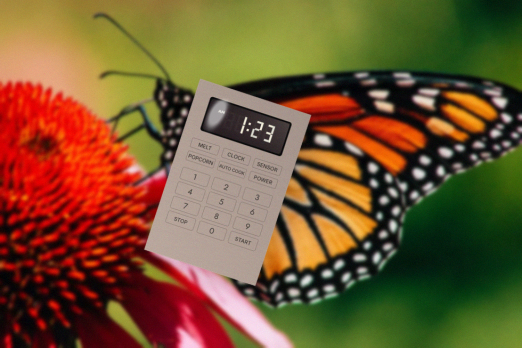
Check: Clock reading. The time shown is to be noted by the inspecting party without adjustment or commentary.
1:23
